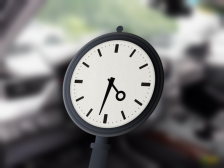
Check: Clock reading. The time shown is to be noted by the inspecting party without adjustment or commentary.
4:32
